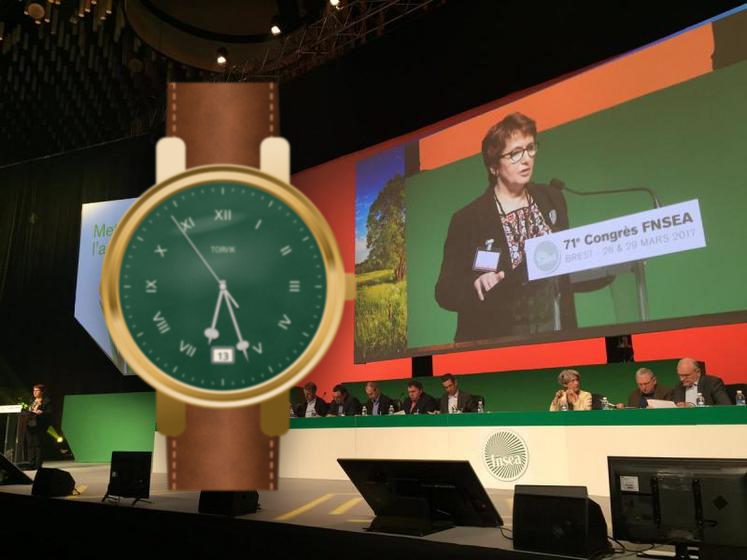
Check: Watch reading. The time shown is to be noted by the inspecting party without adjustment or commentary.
6:26:54
